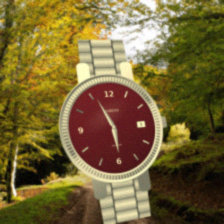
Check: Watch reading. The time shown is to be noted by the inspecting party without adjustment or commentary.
5:56
